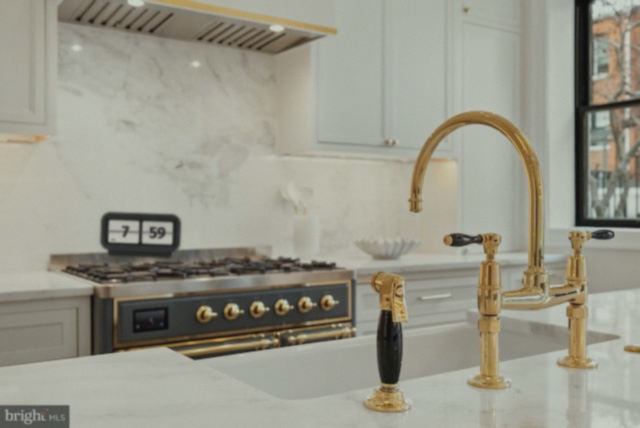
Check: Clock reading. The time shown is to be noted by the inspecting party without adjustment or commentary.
7:59
